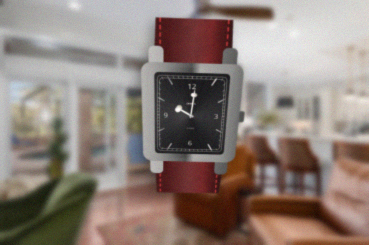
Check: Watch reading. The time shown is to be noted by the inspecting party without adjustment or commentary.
10:01
